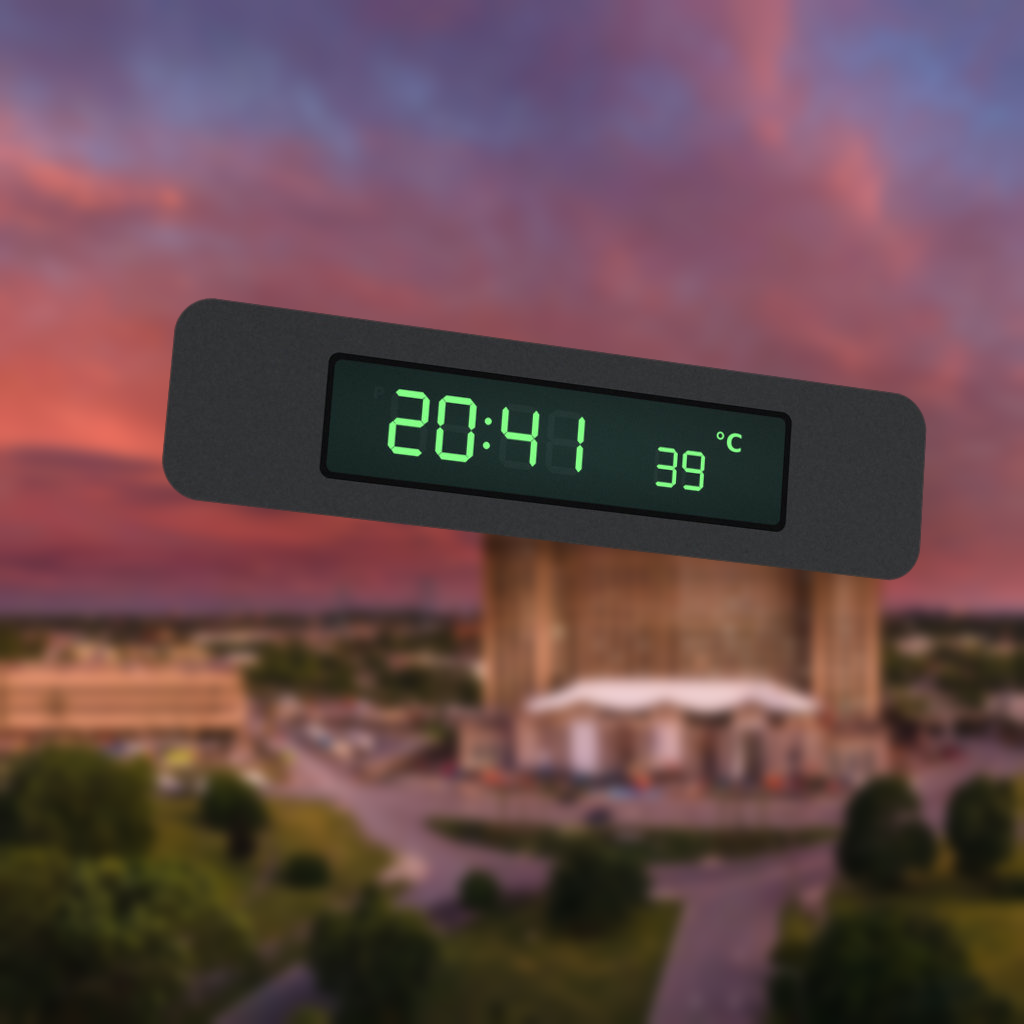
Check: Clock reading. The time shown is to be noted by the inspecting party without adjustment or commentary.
20:41
